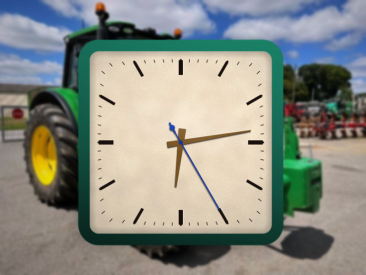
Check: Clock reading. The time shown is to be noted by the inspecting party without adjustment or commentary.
6:13:25
